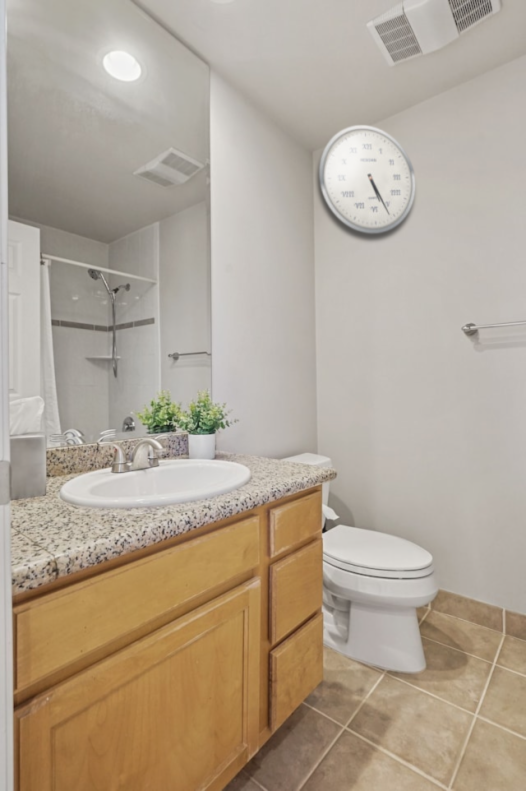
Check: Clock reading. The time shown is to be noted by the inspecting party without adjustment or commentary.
5:26
